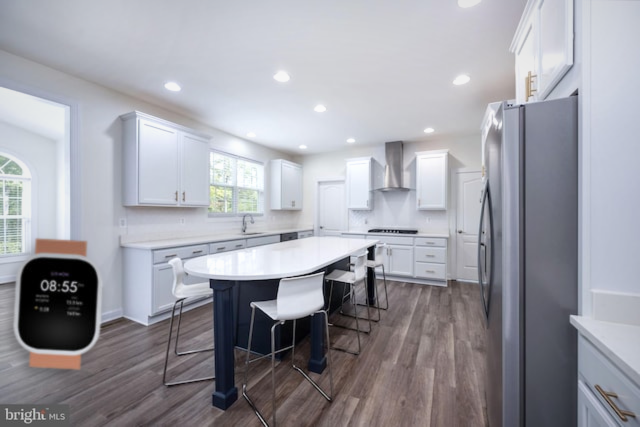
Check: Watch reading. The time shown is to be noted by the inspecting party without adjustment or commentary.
8:55
